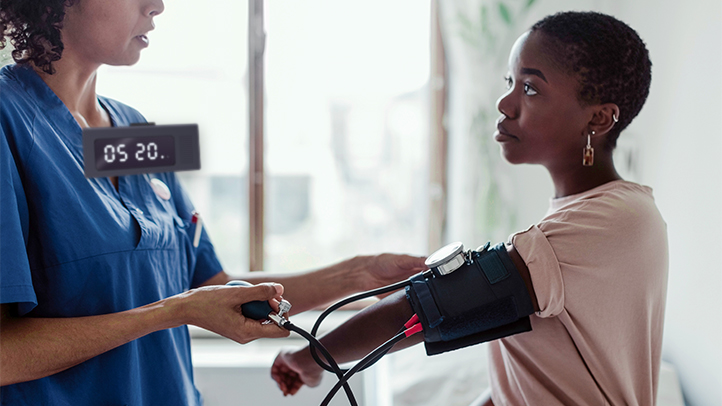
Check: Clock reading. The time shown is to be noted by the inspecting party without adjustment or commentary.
5:20
